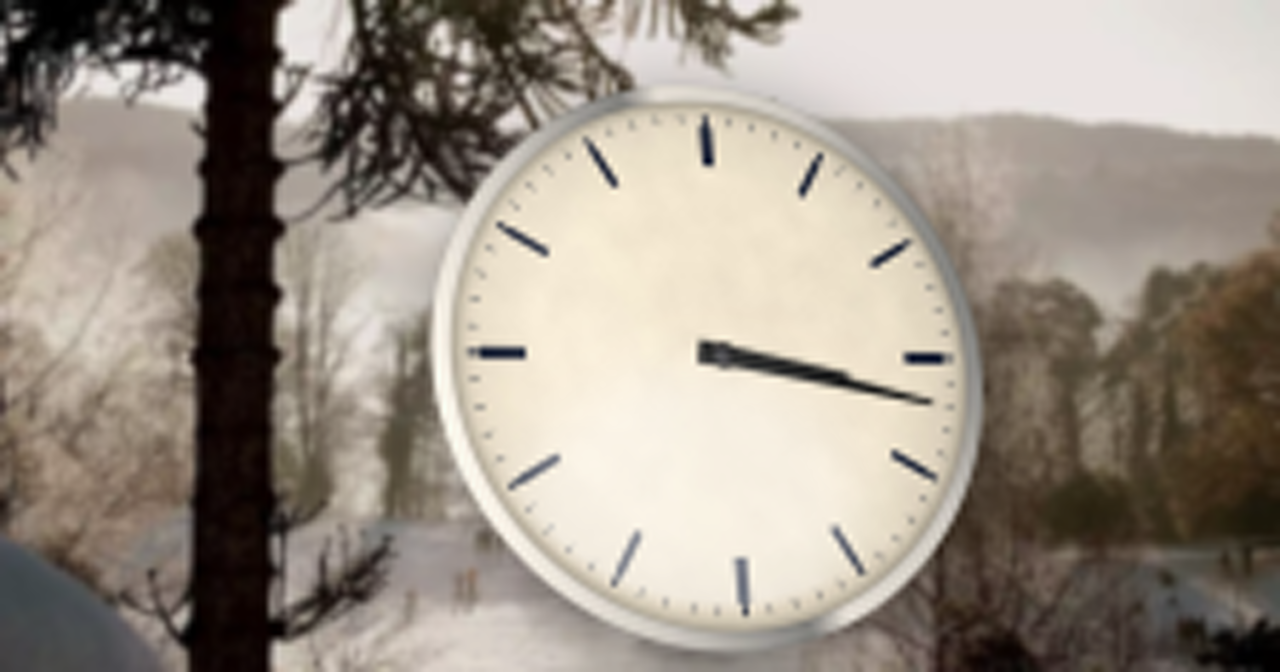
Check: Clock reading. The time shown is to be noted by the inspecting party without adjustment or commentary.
3:17
